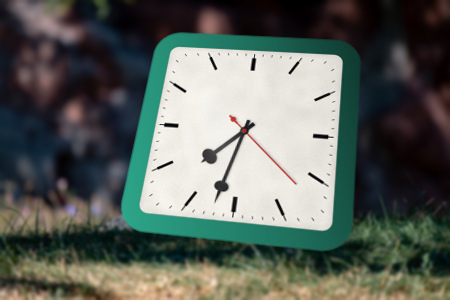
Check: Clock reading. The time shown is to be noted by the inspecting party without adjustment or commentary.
7:32:22
